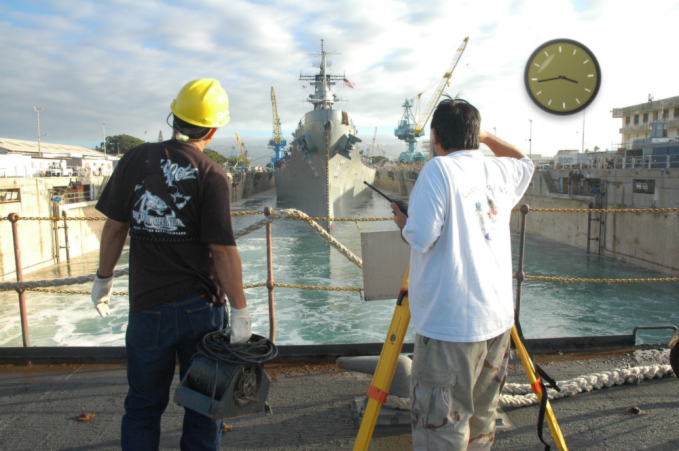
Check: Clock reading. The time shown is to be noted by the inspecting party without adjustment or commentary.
3:44
